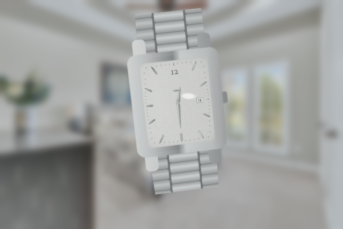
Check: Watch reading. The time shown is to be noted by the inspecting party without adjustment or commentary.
12:30
